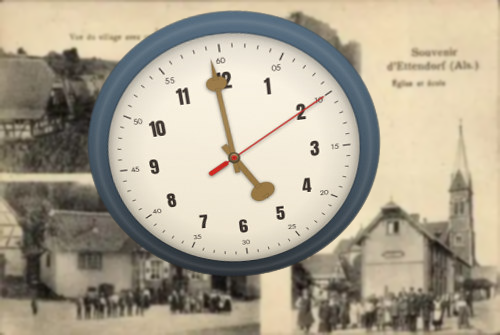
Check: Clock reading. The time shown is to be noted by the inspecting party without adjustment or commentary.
4:59:10
